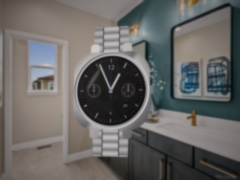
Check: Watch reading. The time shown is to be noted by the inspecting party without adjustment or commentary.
12:56
